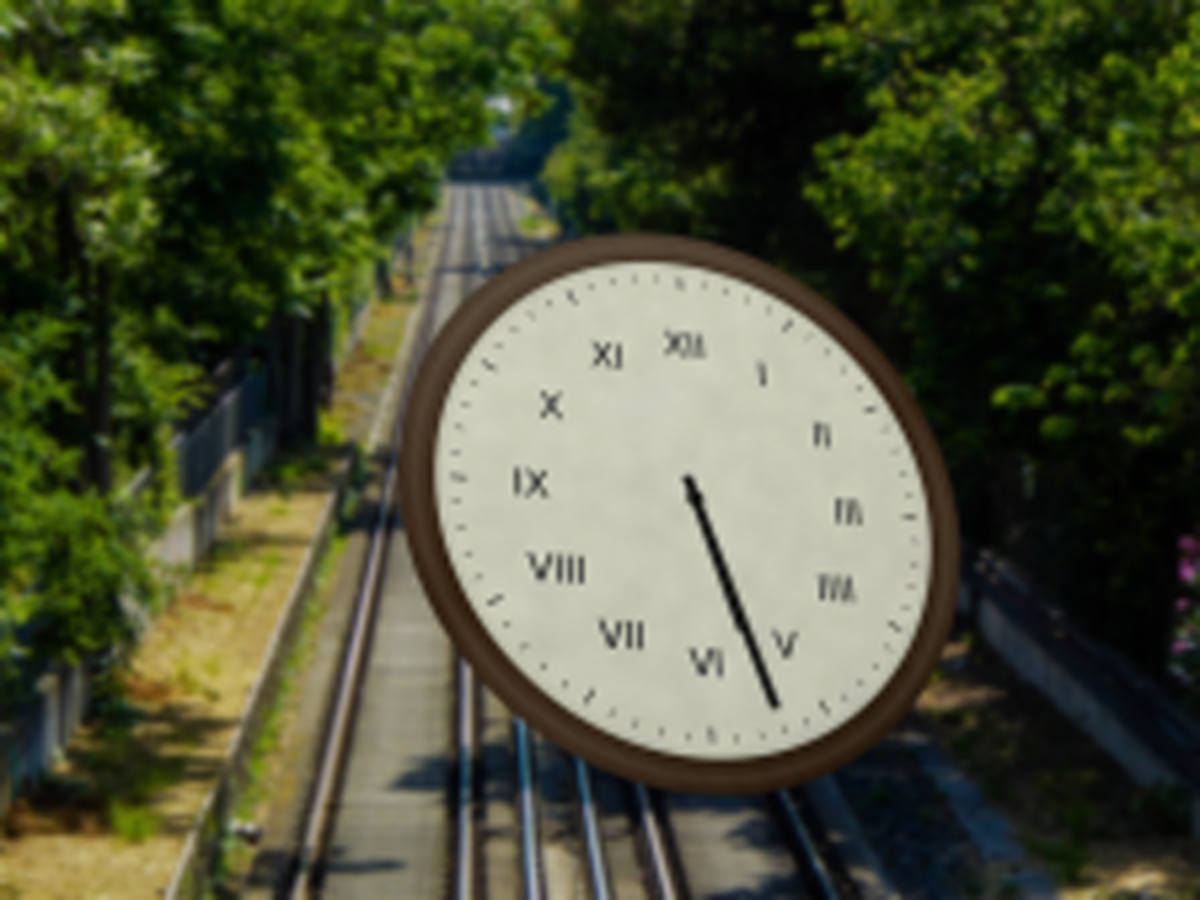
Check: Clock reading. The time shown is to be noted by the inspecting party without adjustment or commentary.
5:27
